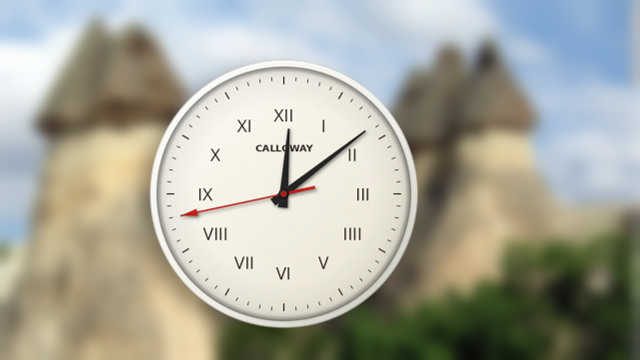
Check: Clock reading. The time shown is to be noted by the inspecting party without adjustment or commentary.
12:08:43
